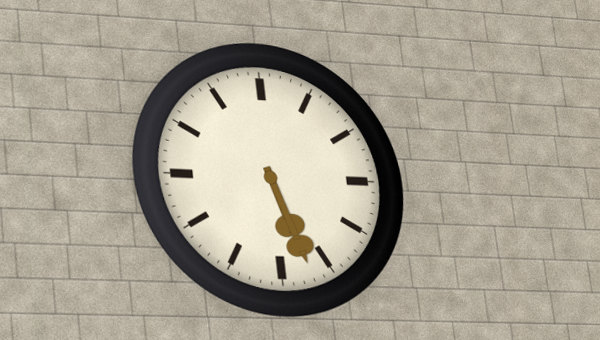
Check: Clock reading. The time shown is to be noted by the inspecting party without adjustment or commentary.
5:27
